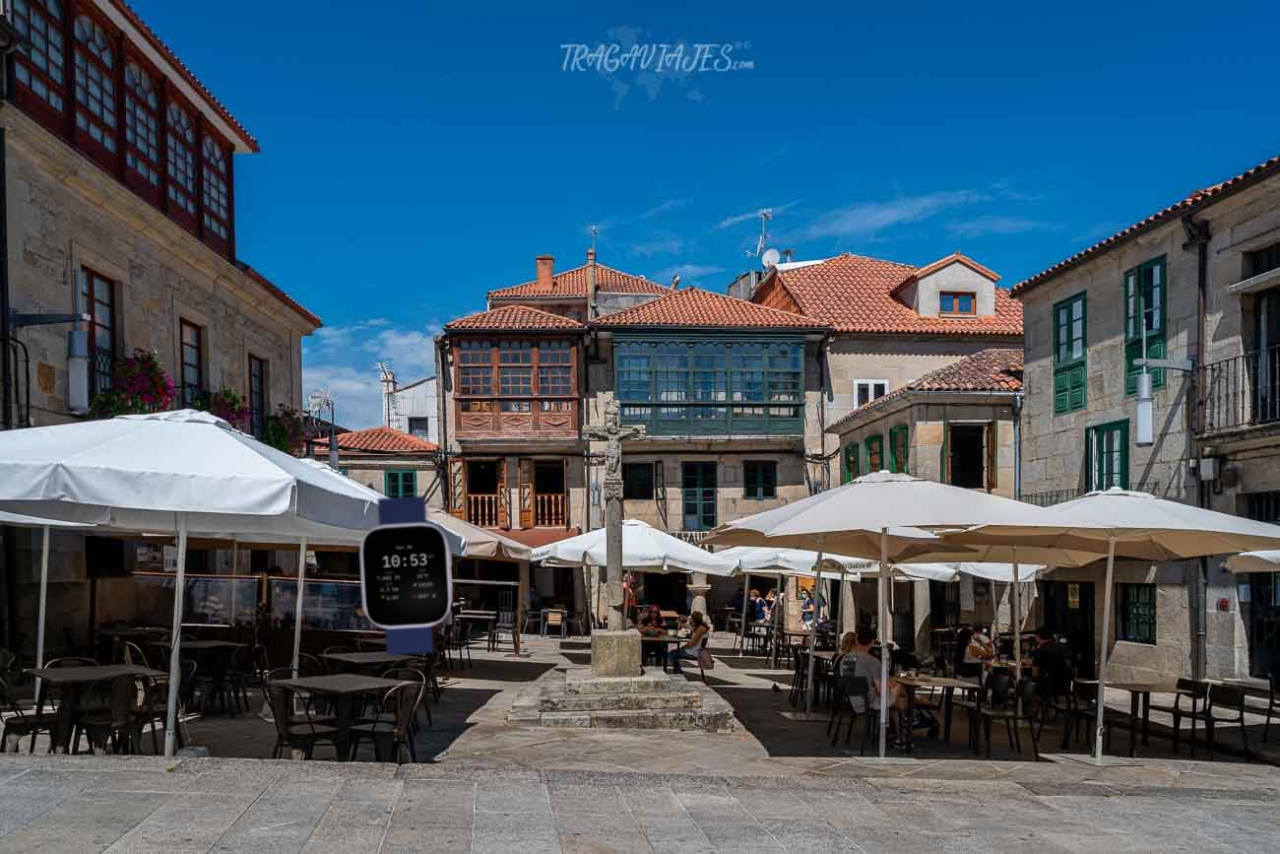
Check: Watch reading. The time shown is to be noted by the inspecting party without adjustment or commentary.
10:53
